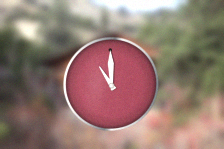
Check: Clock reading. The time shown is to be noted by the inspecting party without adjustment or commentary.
11:00
